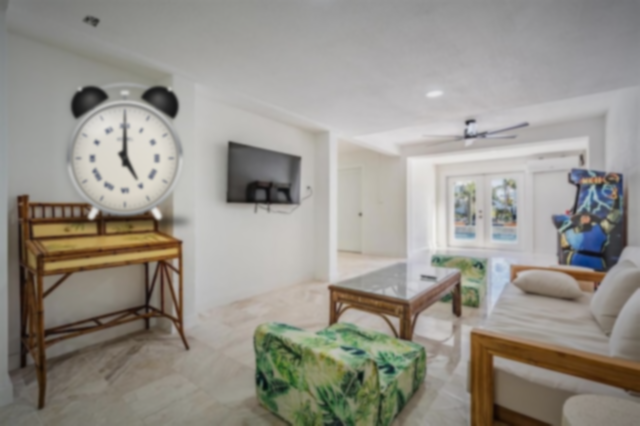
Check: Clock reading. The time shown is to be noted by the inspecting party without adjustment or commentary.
5:00
